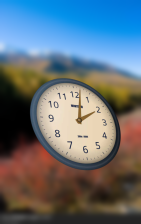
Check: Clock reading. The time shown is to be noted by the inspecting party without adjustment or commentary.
2:02
